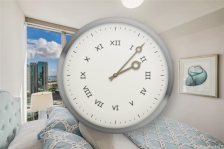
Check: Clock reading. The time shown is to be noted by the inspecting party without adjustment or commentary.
2:07
